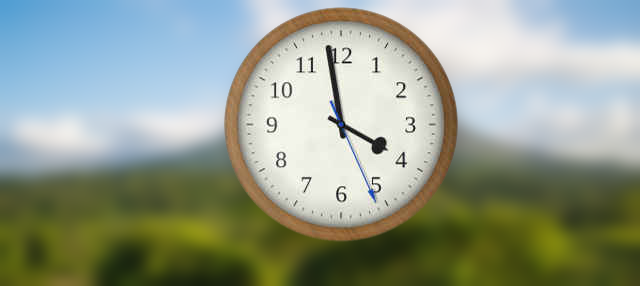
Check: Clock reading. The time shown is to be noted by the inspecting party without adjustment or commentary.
3:58:26
